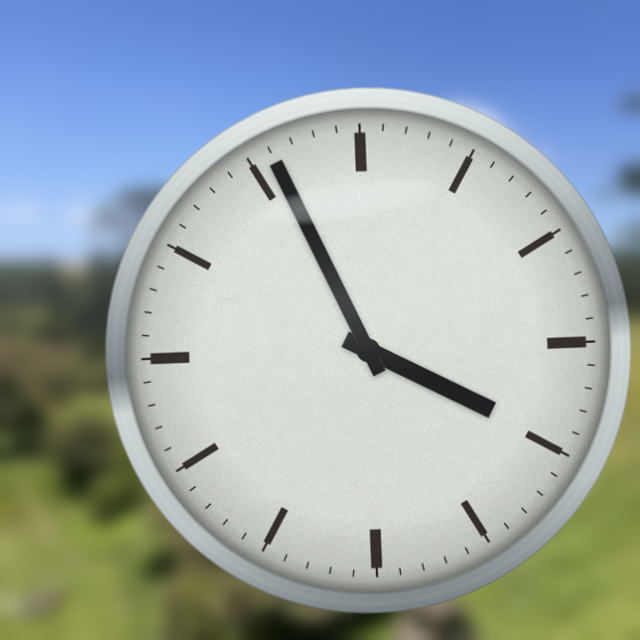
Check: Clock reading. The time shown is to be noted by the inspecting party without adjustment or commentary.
3:56
